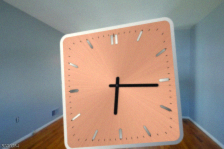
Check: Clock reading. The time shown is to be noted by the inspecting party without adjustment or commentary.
6:16
